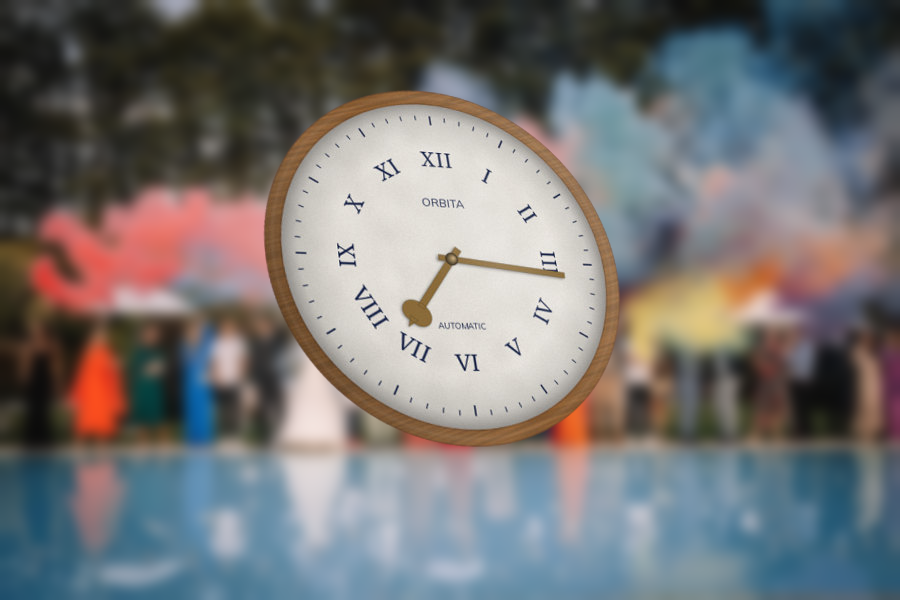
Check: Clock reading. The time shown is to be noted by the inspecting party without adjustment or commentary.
7:16
